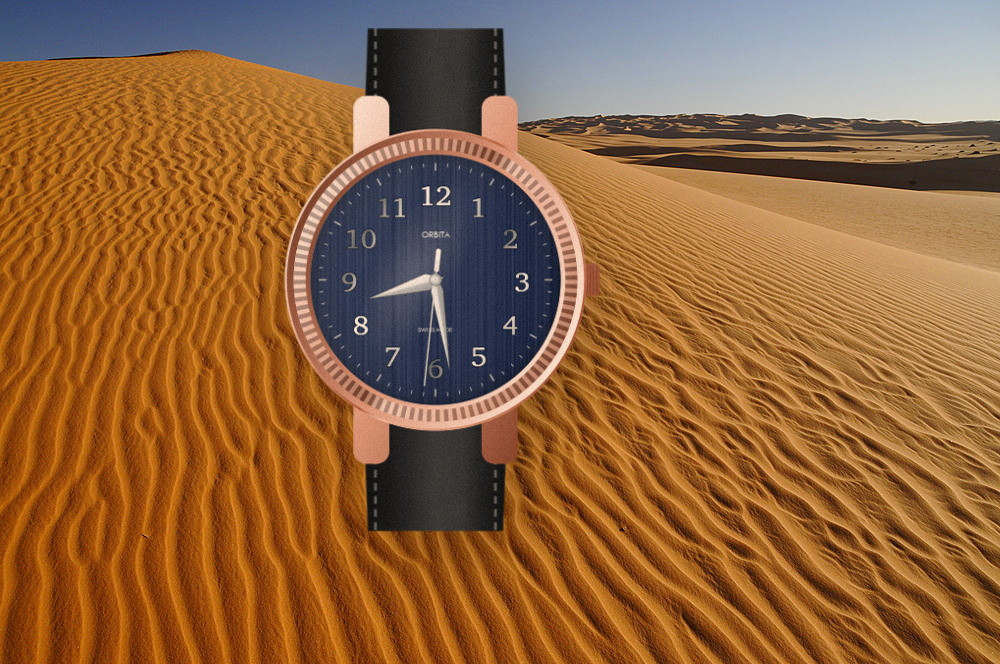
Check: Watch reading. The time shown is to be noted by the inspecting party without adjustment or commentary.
8:28:31
